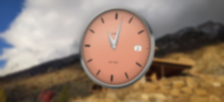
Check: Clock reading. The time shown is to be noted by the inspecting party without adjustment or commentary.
11:02
